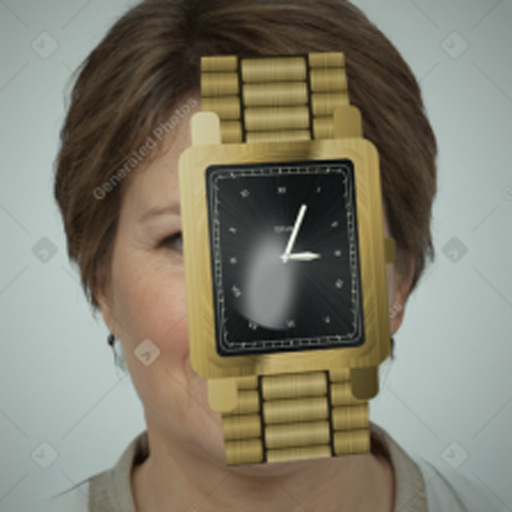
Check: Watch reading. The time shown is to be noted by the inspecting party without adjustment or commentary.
3:04
